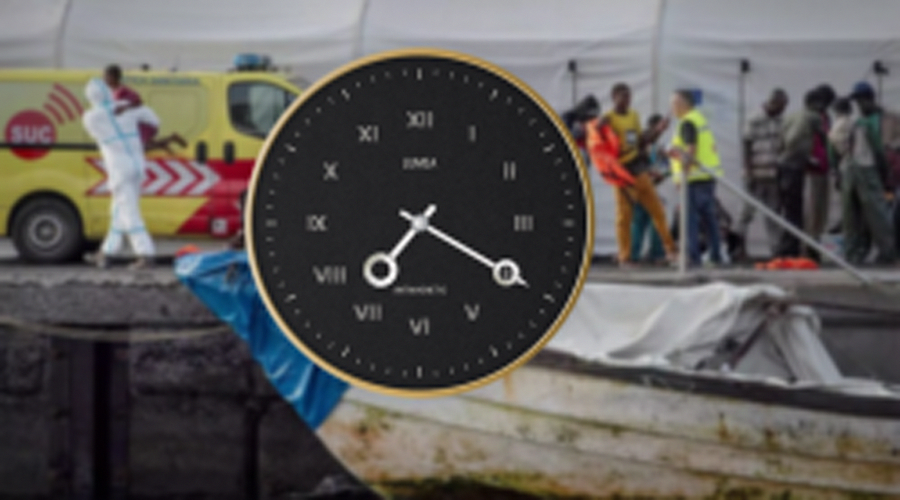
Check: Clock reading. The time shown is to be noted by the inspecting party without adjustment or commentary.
7:20
